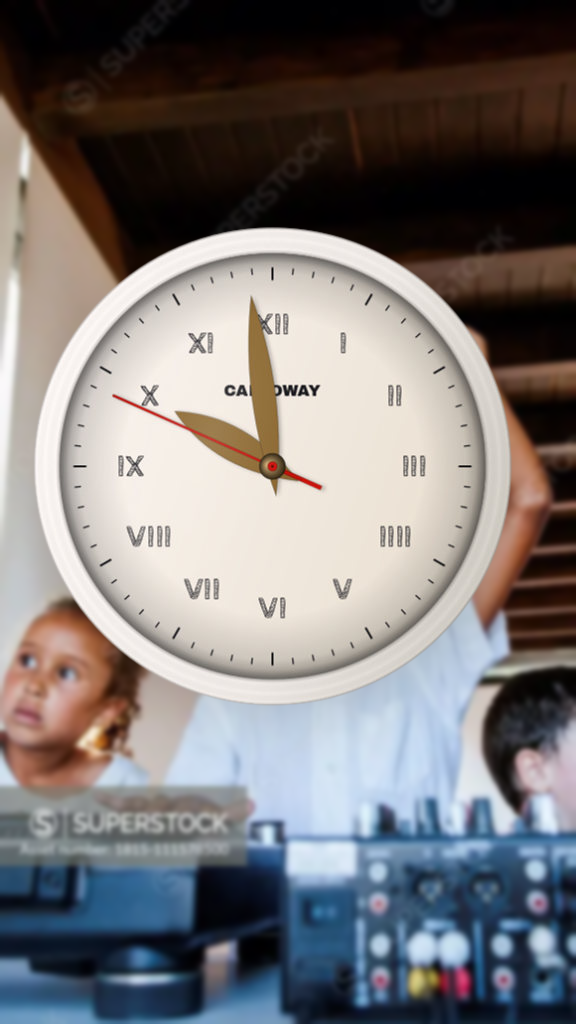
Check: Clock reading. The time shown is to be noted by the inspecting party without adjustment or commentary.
9:58:49
